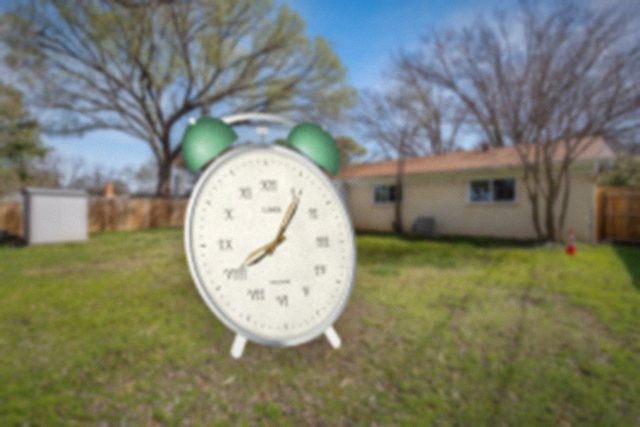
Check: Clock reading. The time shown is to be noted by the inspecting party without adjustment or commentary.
8:06
